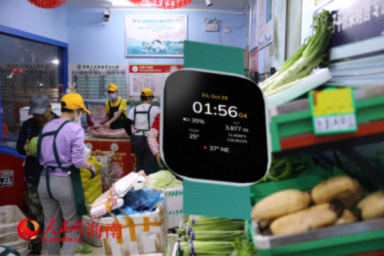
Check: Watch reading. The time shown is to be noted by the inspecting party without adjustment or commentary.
1:56
